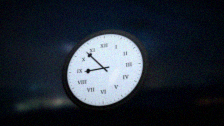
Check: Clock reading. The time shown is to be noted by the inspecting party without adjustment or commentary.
8:53
